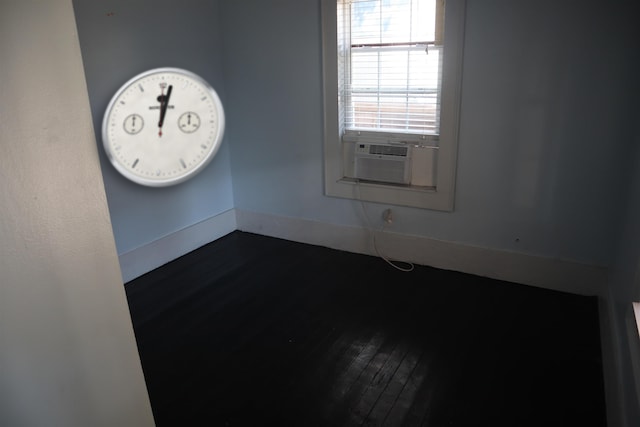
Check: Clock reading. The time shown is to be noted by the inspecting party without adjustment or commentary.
12:02
